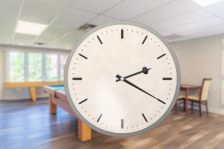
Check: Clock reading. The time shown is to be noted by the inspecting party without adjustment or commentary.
2:20
